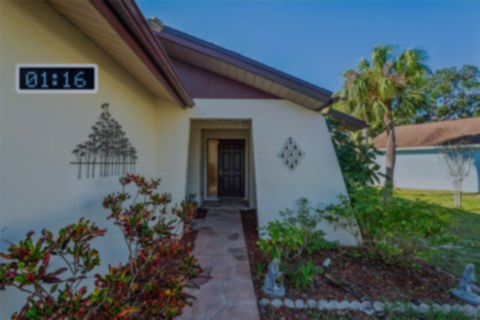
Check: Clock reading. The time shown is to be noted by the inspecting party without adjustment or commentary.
1:16
